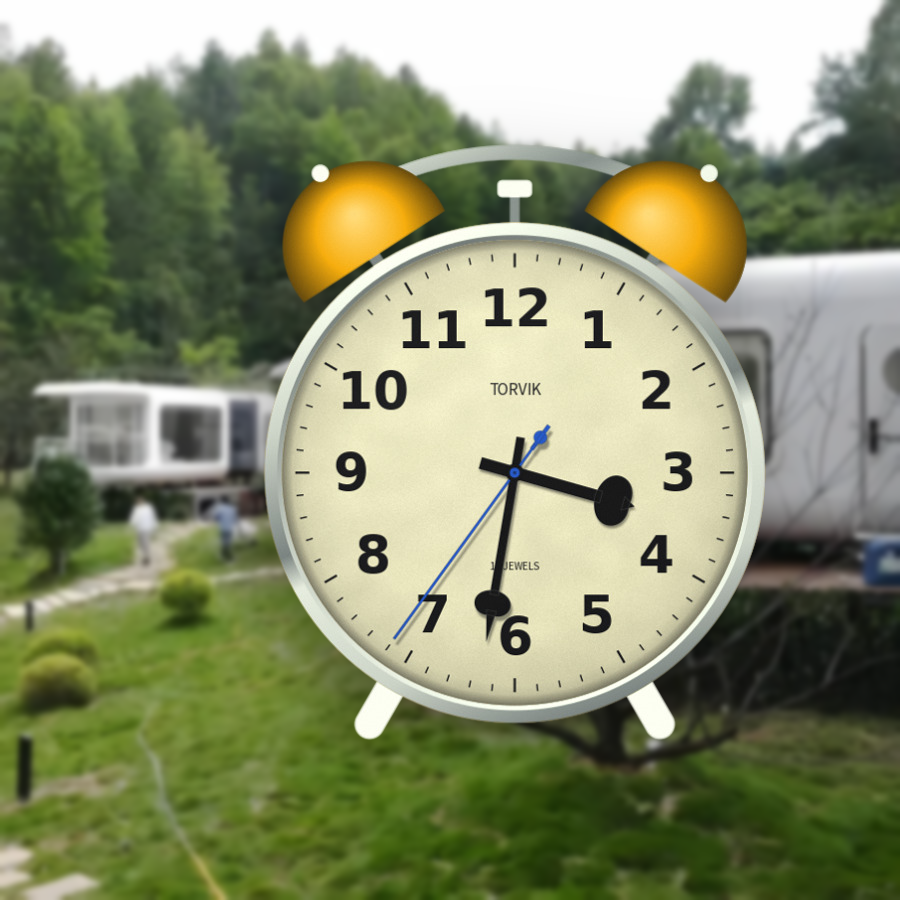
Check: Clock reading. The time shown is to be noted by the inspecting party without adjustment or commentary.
3:31:36
